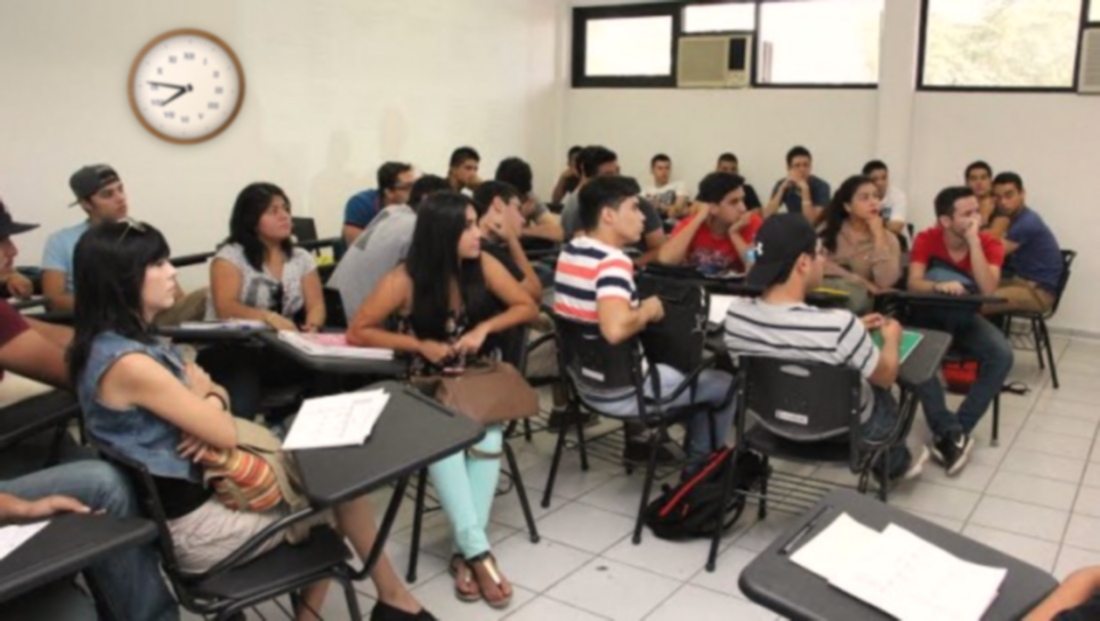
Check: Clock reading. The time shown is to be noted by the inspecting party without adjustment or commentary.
7:46
